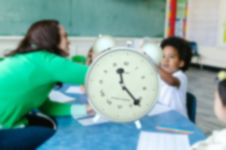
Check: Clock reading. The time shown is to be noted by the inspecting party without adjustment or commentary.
11:22
